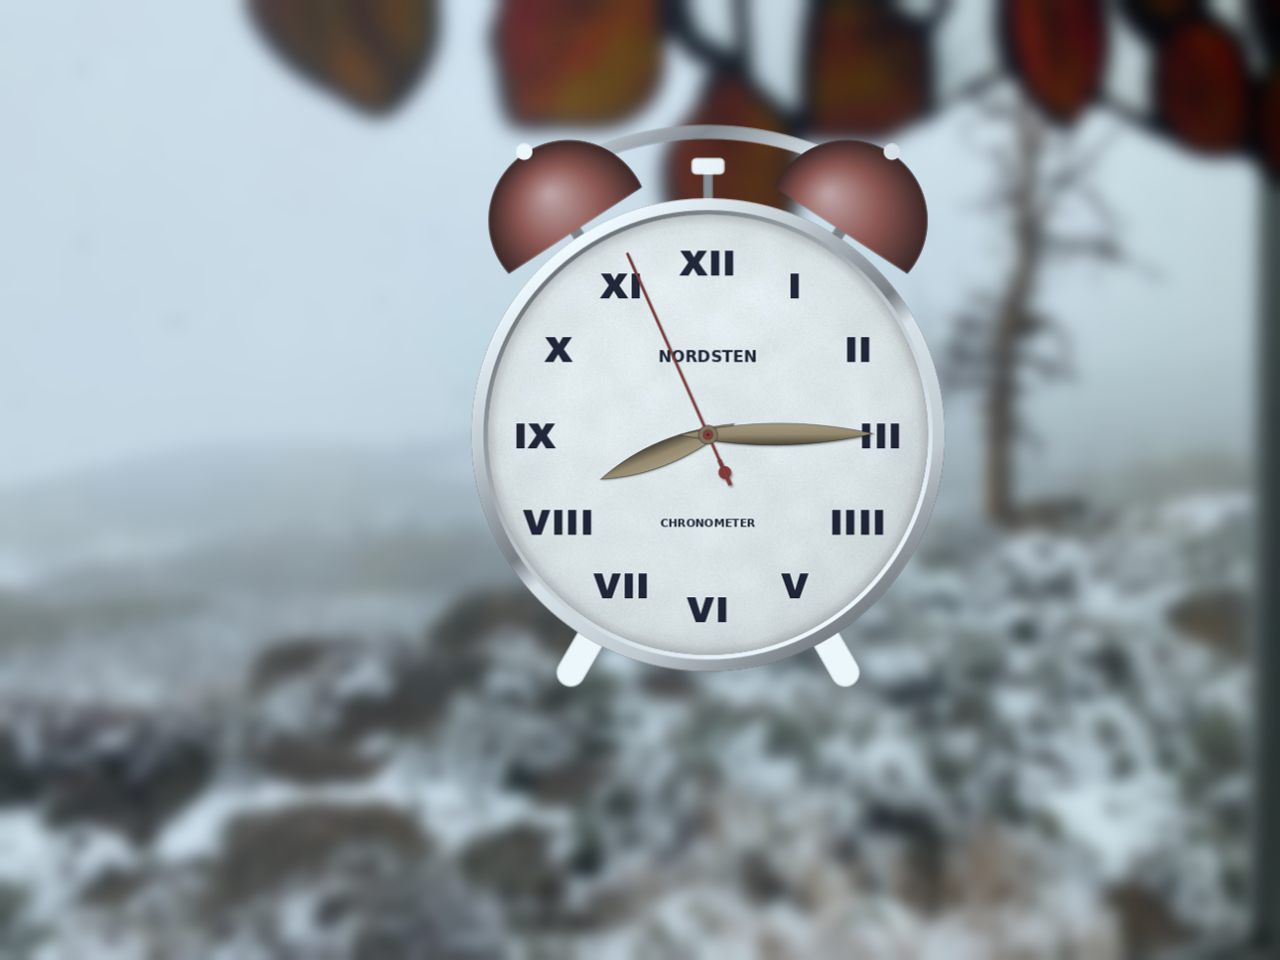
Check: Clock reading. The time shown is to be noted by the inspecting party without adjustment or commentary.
8:14:56
